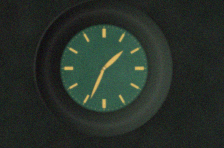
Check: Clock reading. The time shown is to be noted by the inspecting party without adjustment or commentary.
1:34
